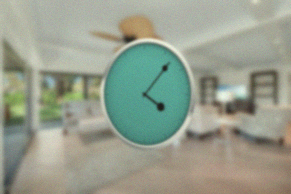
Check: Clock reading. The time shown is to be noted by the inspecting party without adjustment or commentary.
4:07
